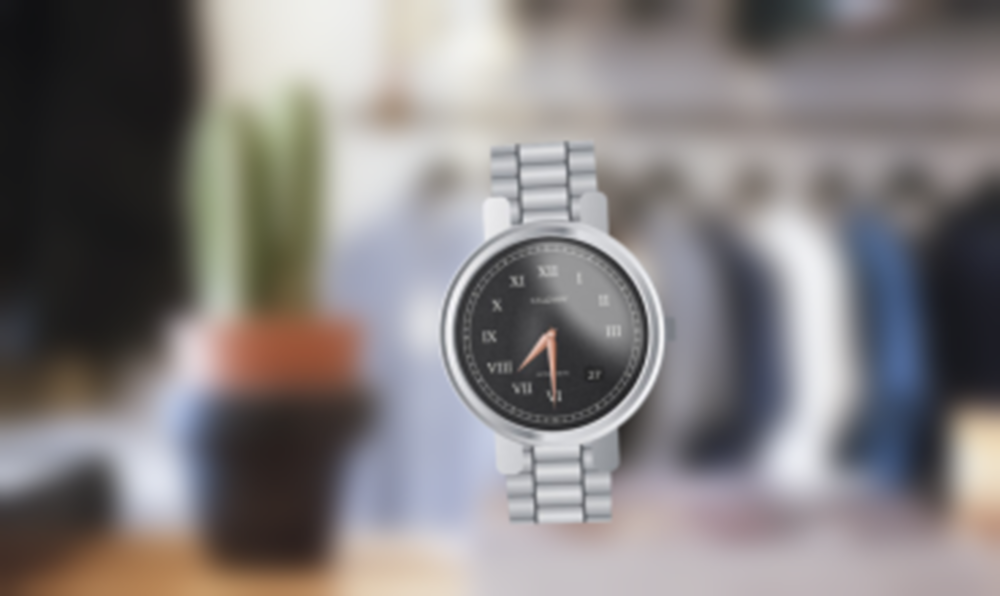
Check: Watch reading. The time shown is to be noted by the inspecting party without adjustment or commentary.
7:30
